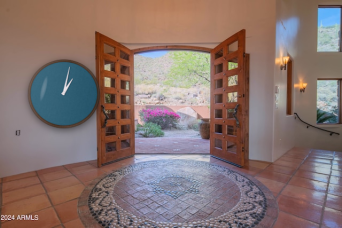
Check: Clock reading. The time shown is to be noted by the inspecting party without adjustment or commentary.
1:02
